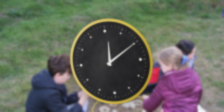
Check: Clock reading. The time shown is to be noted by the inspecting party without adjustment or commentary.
12:10
